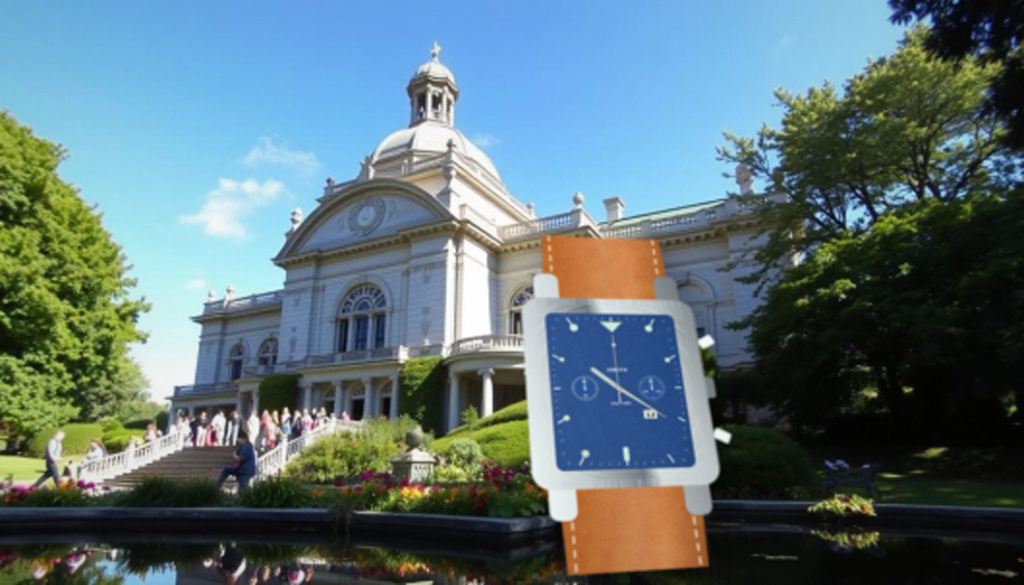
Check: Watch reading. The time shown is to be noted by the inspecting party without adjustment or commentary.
10:21
